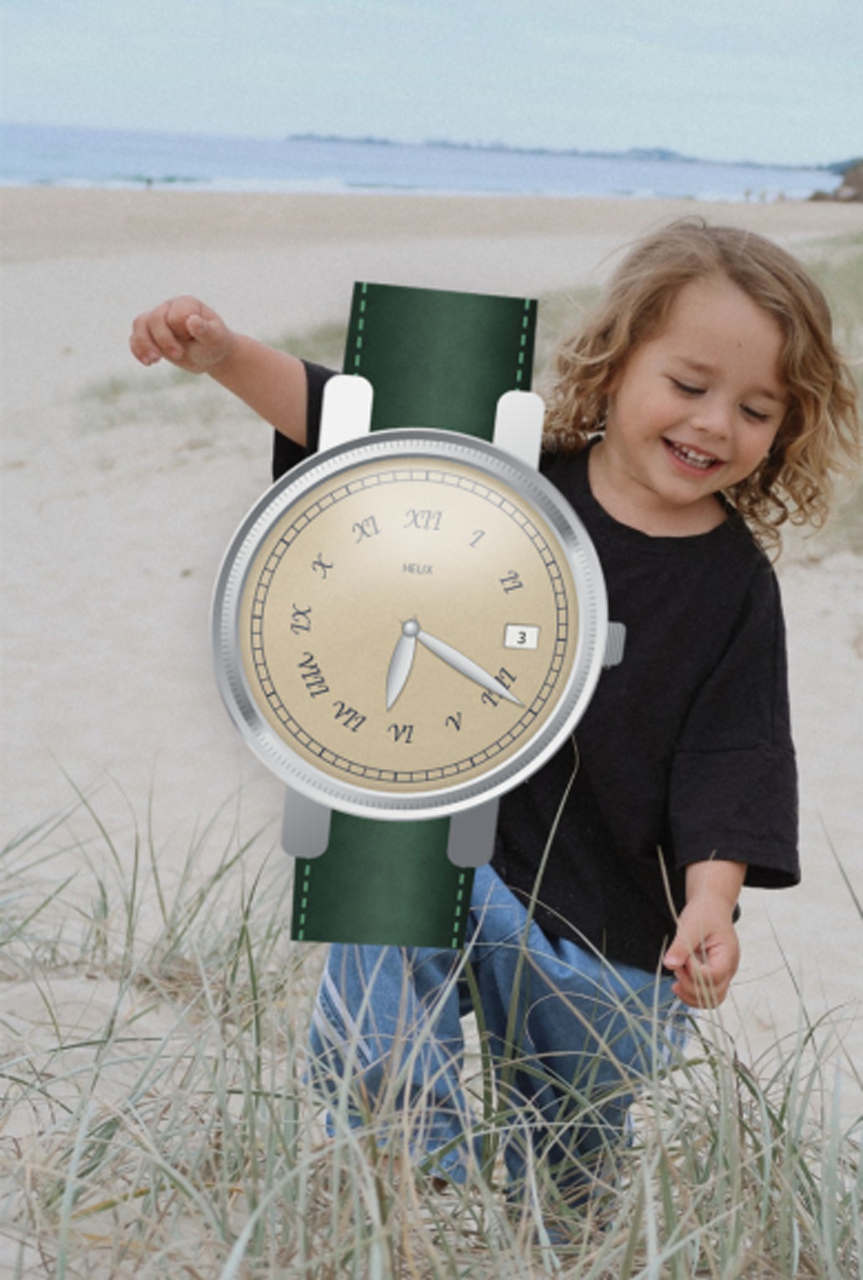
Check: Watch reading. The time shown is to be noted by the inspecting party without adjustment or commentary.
6:20
